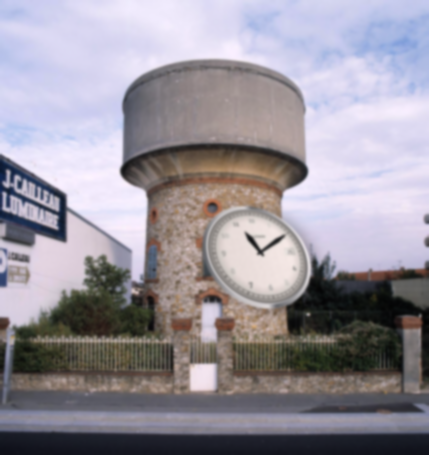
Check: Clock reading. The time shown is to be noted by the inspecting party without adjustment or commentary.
11:10
